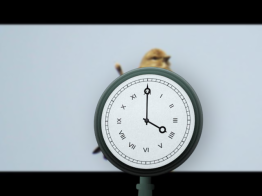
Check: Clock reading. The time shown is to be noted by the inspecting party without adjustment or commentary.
4:00
